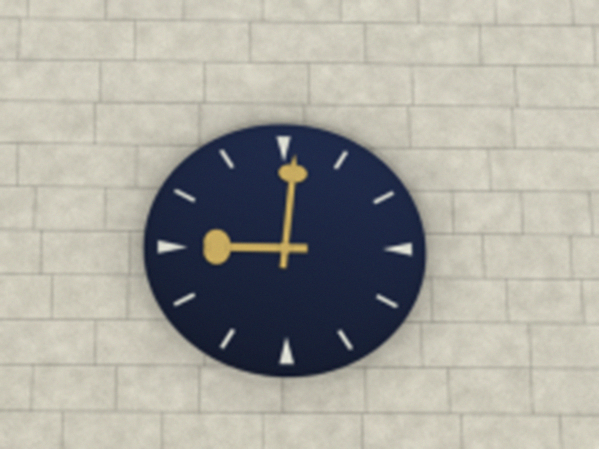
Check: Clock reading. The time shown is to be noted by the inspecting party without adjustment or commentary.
9:01
